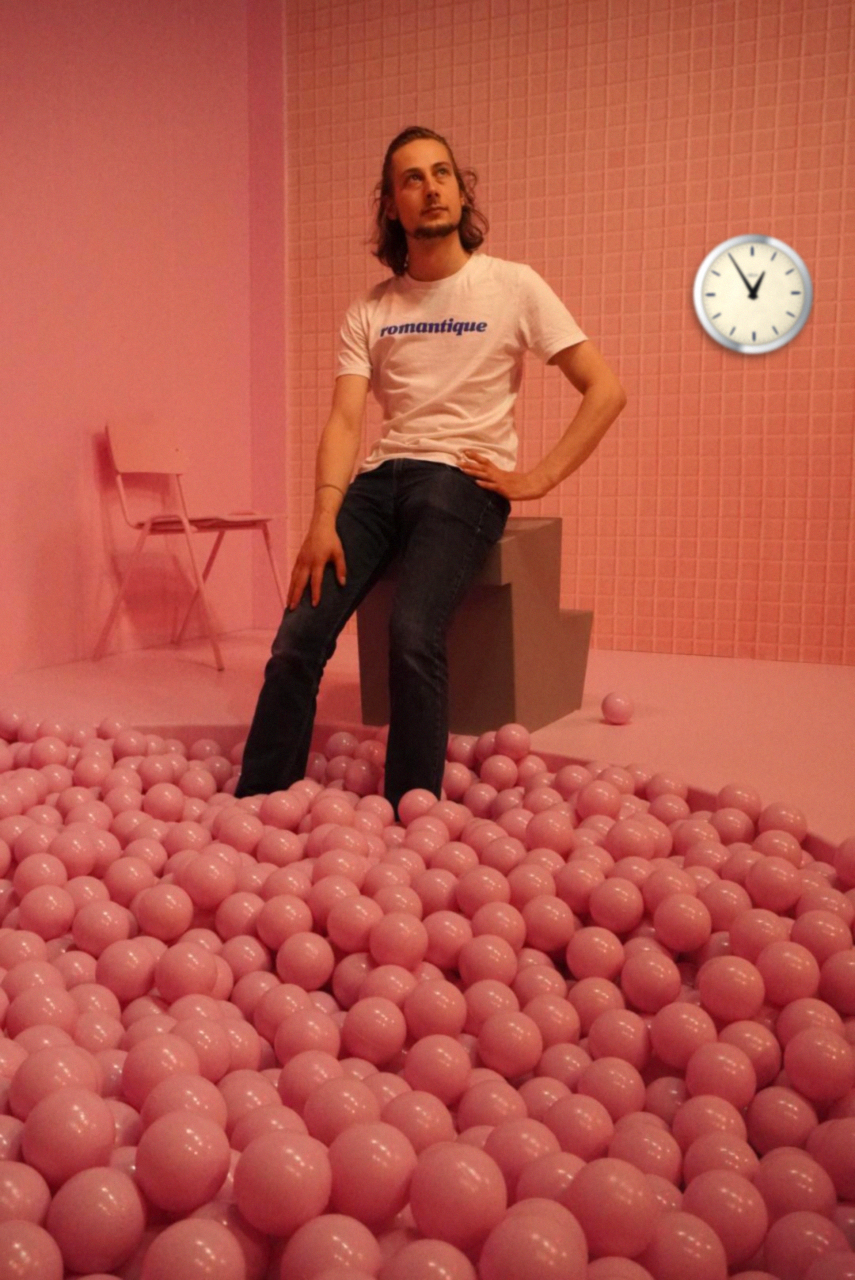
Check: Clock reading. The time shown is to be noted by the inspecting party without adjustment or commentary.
12:55
